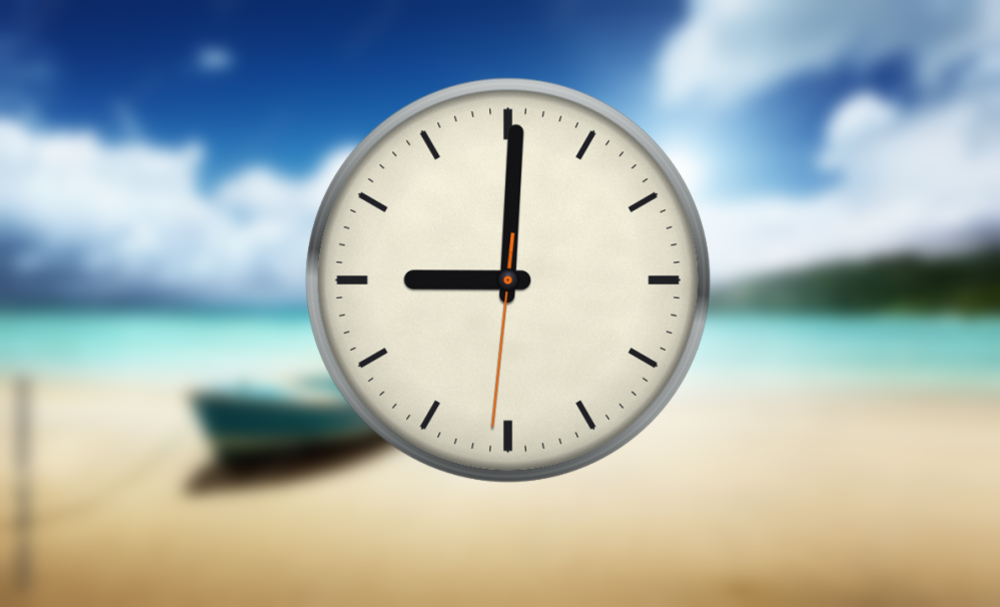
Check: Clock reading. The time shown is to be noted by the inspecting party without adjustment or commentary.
9:00:31
